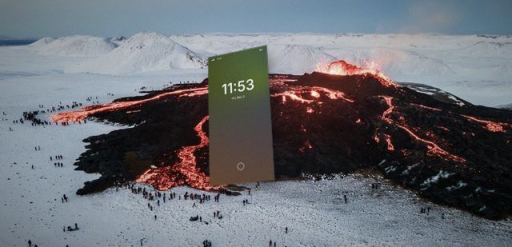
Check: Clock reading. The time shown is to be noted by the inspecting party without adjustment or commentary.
11:53
